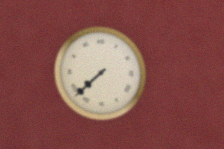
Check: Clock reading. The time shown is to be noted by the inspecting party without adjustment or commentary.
7:38
